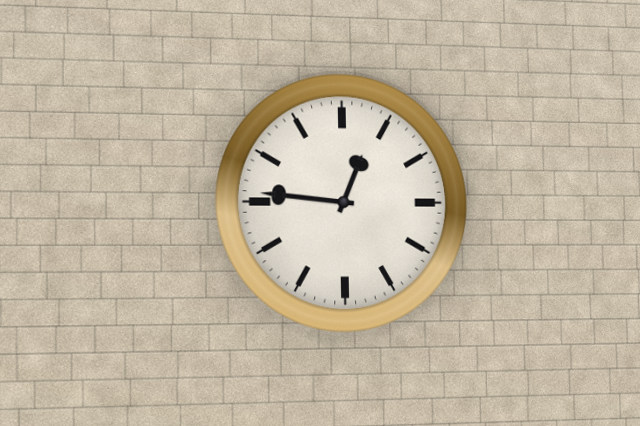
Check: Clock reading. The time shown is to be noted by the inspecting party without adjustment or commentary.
12:46
